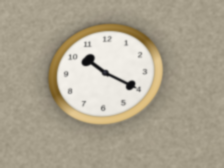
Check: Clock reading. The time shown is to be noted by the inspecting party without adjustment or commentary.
10:20
